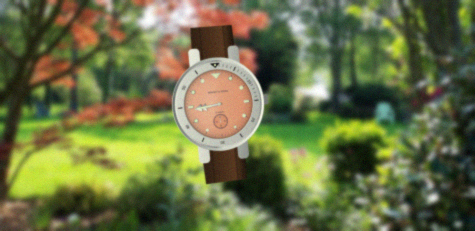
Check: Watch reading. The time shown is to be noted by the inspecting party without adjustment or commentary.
8:44
